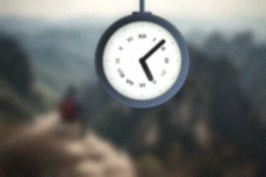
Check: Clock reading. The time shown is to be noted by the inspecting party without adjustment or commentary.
5:08
